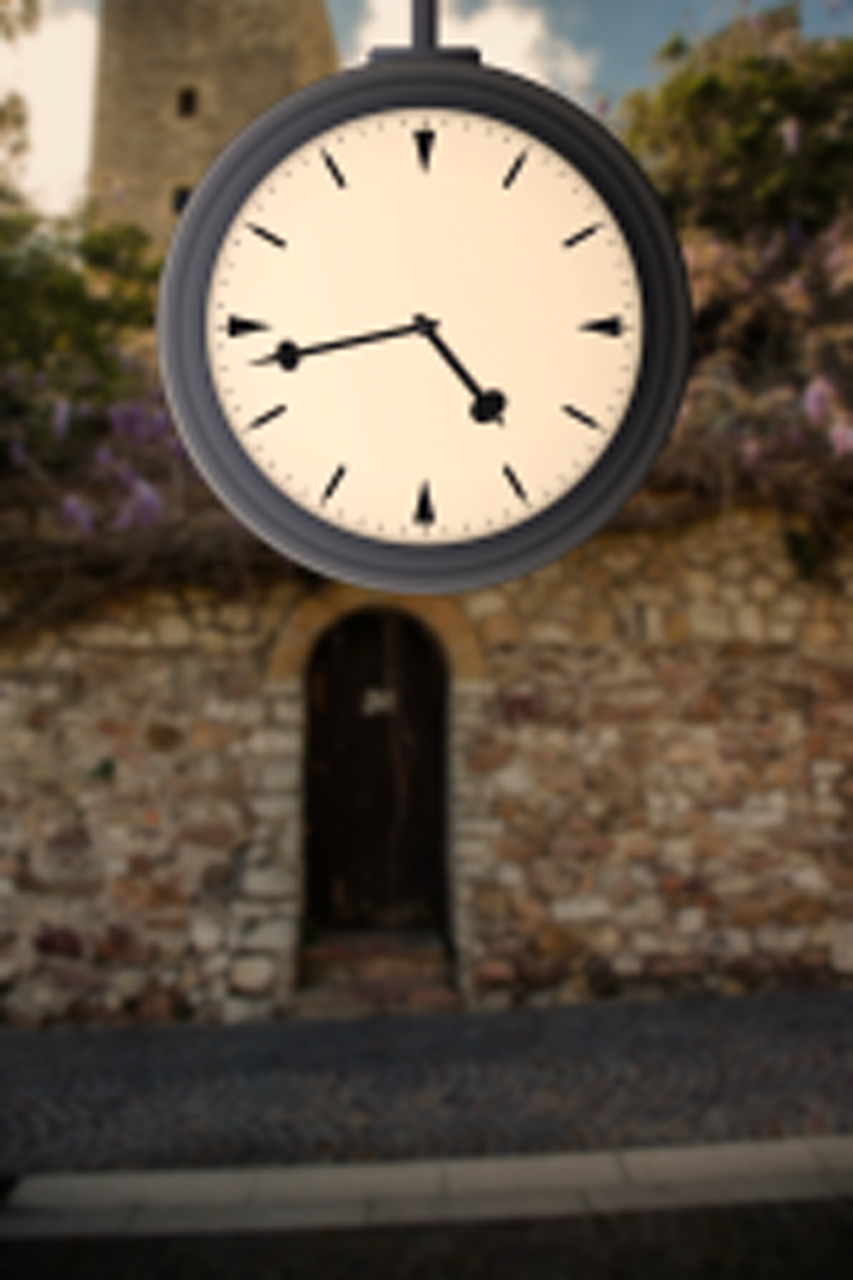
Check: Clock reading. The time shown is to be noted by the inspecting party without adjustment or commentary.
4:43
